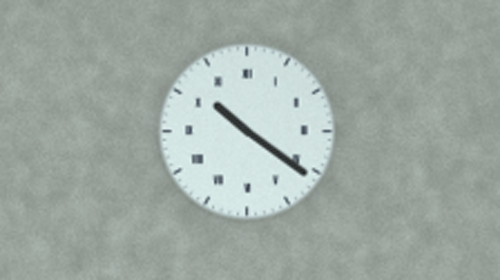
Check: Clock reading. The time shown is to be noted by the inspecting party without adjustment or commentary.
10:21
